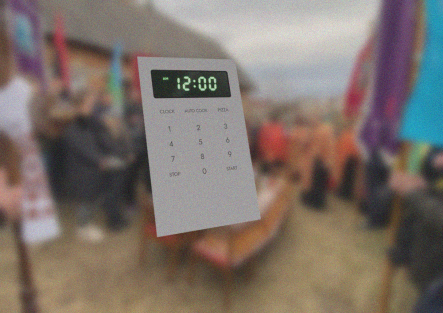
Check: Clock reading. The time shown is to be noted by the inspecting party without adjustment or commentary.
12:00
